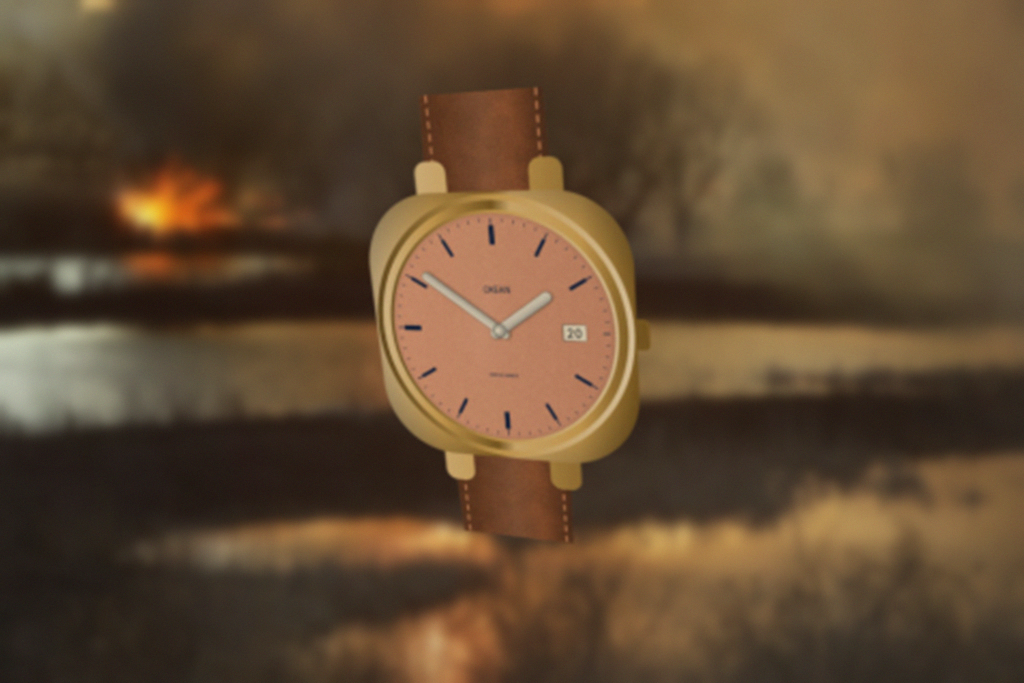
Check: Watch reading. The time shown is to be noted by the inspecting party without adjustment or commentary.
1:51
